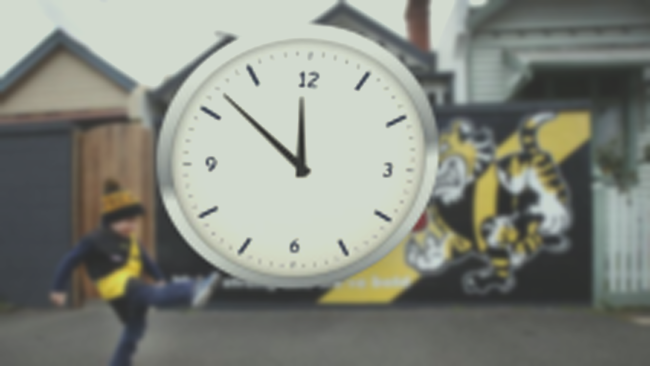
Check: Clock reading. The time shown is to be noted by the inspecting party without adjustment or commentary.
11:52
